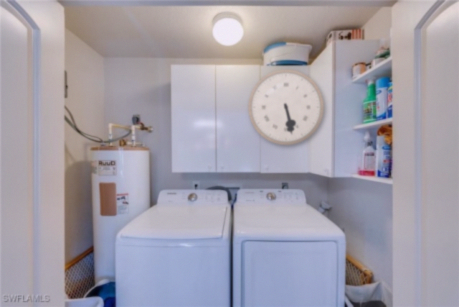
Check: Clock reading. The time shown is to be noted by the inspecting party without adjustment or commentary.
5:28
